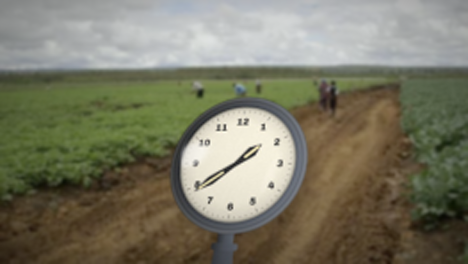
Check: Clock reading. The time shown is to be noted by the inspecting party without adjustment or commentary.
1:39
